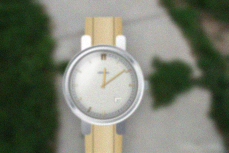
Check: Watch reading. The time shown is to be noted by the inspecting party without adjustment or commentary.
12:09
